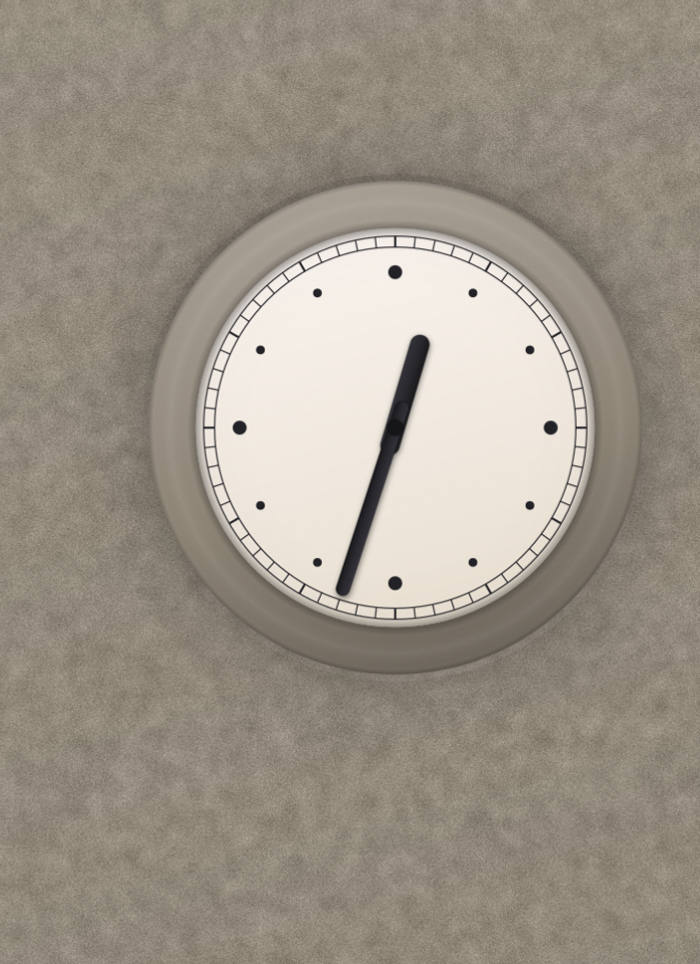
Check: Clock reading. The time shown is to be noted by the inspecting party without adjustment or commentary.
12:33
